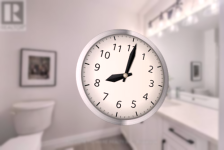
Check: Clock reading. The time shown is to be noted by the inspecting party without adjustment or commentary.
8:01
